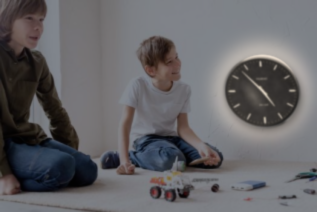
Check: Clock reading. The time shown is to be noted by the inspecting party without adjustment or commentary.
4:53
